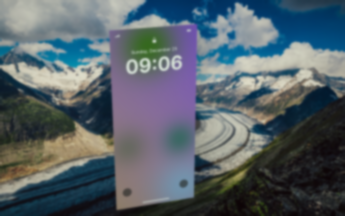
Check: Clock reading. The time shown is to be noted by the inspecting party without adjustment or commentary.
9:06
